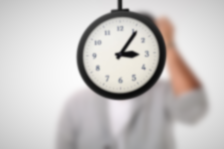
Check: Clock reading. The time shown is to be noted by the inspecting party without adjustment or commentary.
3:06
